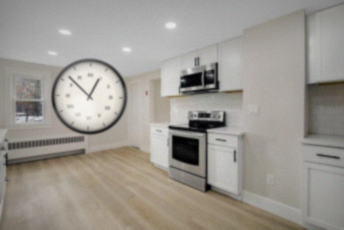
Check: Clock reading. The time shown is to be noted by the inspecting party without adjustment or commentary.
12:52
